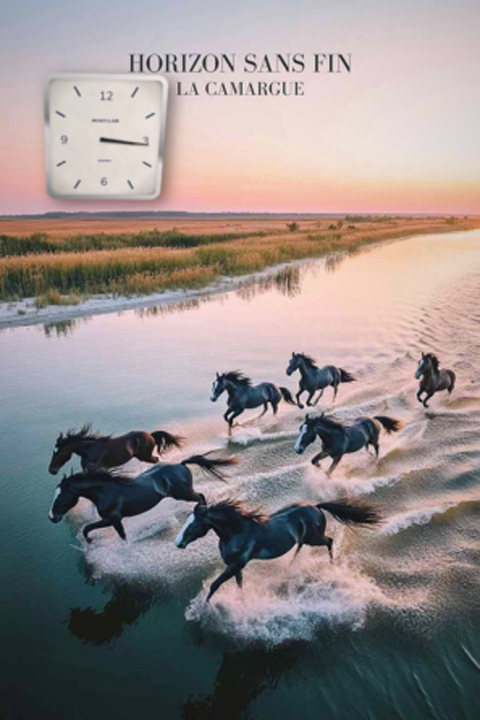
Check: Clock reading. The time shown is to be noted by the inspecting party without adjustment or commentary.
3:16
